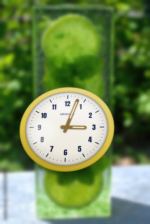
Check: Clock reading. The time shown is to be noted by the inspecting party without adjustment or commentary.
3:03
